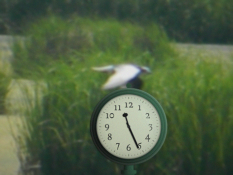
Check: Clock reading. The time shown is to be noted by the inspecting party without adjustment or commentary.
11:26
